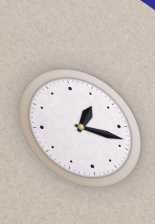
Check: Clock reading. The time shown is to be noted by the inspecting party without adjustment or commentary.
1:18
